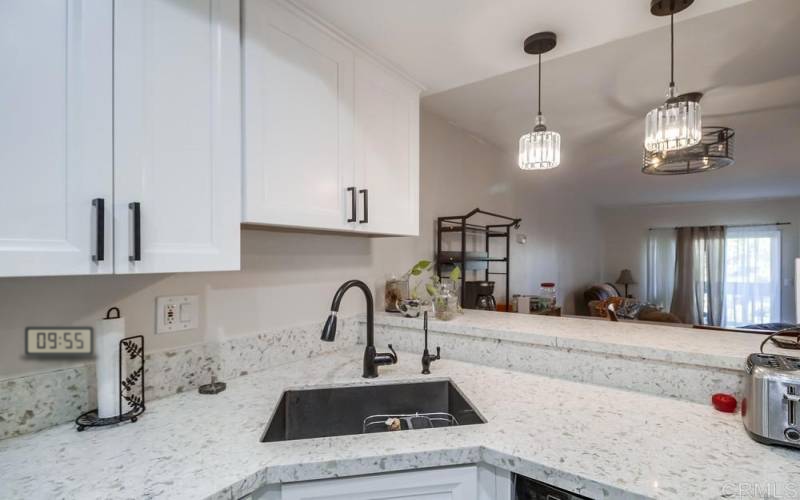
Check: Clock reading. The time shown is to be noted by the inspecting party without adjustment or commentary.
9:55
